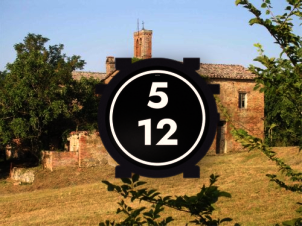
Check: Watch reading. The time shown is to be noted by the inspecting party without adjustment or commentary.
5:12
